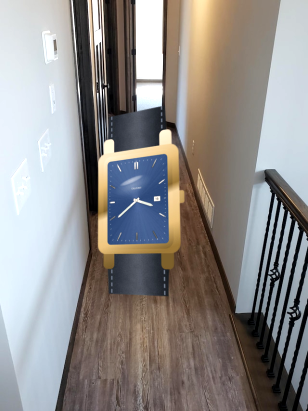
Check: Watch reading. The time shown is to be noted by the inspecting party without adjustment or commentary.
3:39
